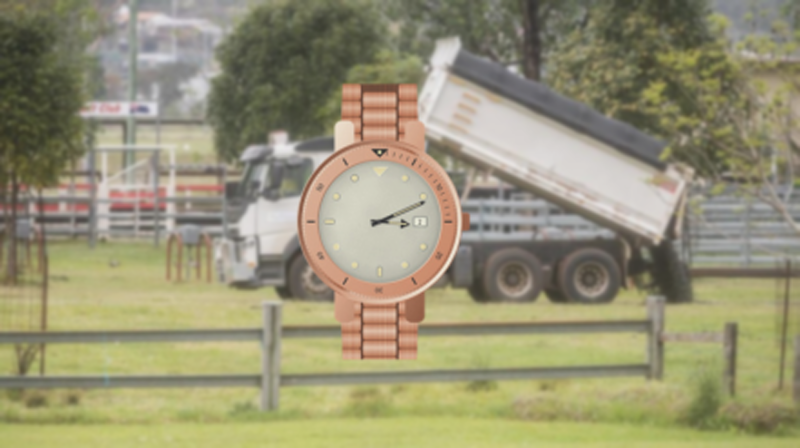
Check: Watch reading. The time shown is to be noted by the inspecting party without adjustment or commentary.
3:11
